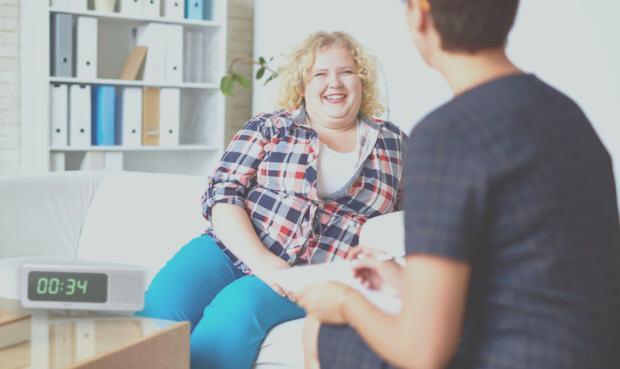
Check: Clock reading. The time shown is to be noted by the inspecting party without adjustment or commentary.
0:34
